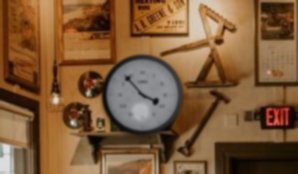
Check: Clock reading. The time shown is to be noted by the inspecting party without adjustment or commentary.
3:53
